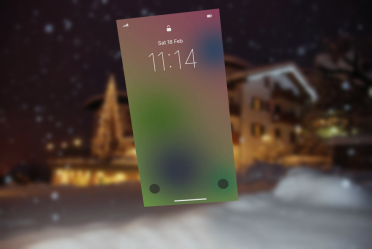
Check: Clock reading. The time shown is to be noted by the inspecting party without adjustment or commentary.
11:14
